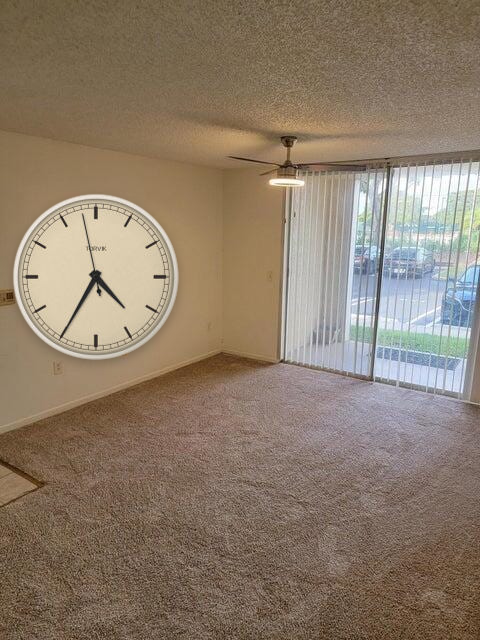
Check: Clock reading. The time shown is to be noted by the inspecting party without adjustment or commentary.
4:34:58
